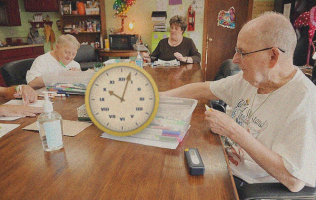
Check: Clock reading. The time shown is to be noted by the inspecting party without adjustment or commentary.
10:03
